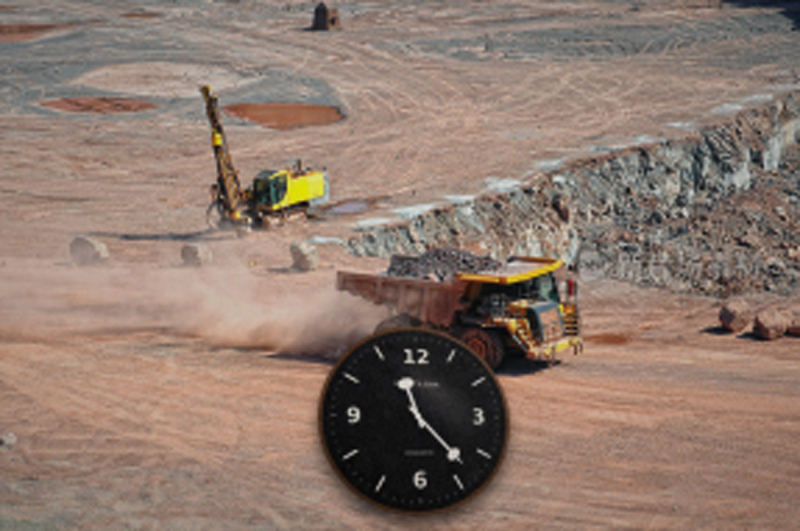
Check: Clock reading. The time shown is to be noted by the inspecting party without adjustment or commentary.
11:23
